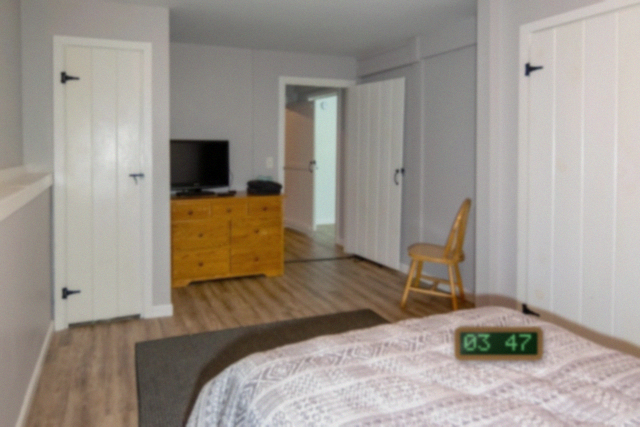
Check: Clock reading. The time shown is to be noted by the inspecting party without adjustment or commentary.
3:47
